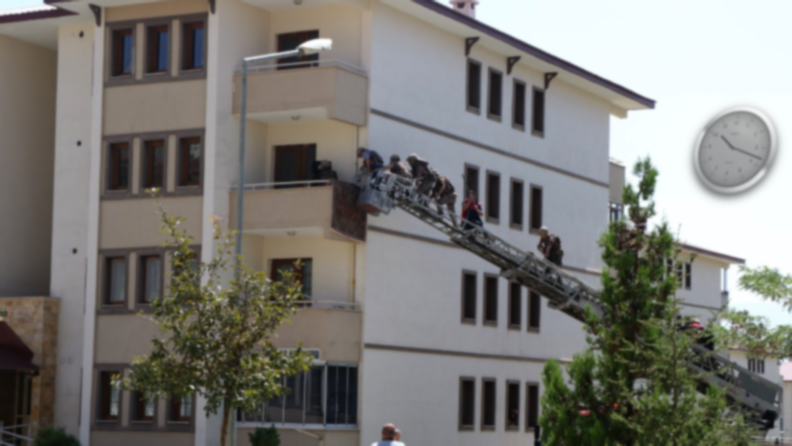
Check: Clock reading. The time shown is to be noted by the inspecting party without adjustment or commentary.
10:18
